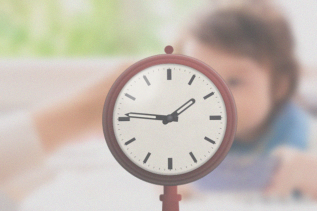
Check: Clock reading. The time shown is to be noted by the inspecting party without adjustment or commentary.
1:46
